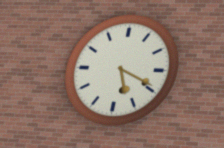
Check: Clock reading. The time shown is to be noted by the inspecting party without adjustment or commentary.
5:19
